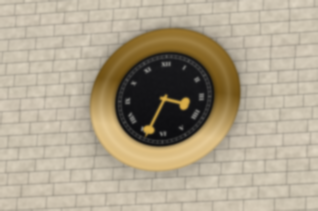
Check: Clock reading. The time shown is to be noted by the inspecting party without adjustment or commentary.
3:34
